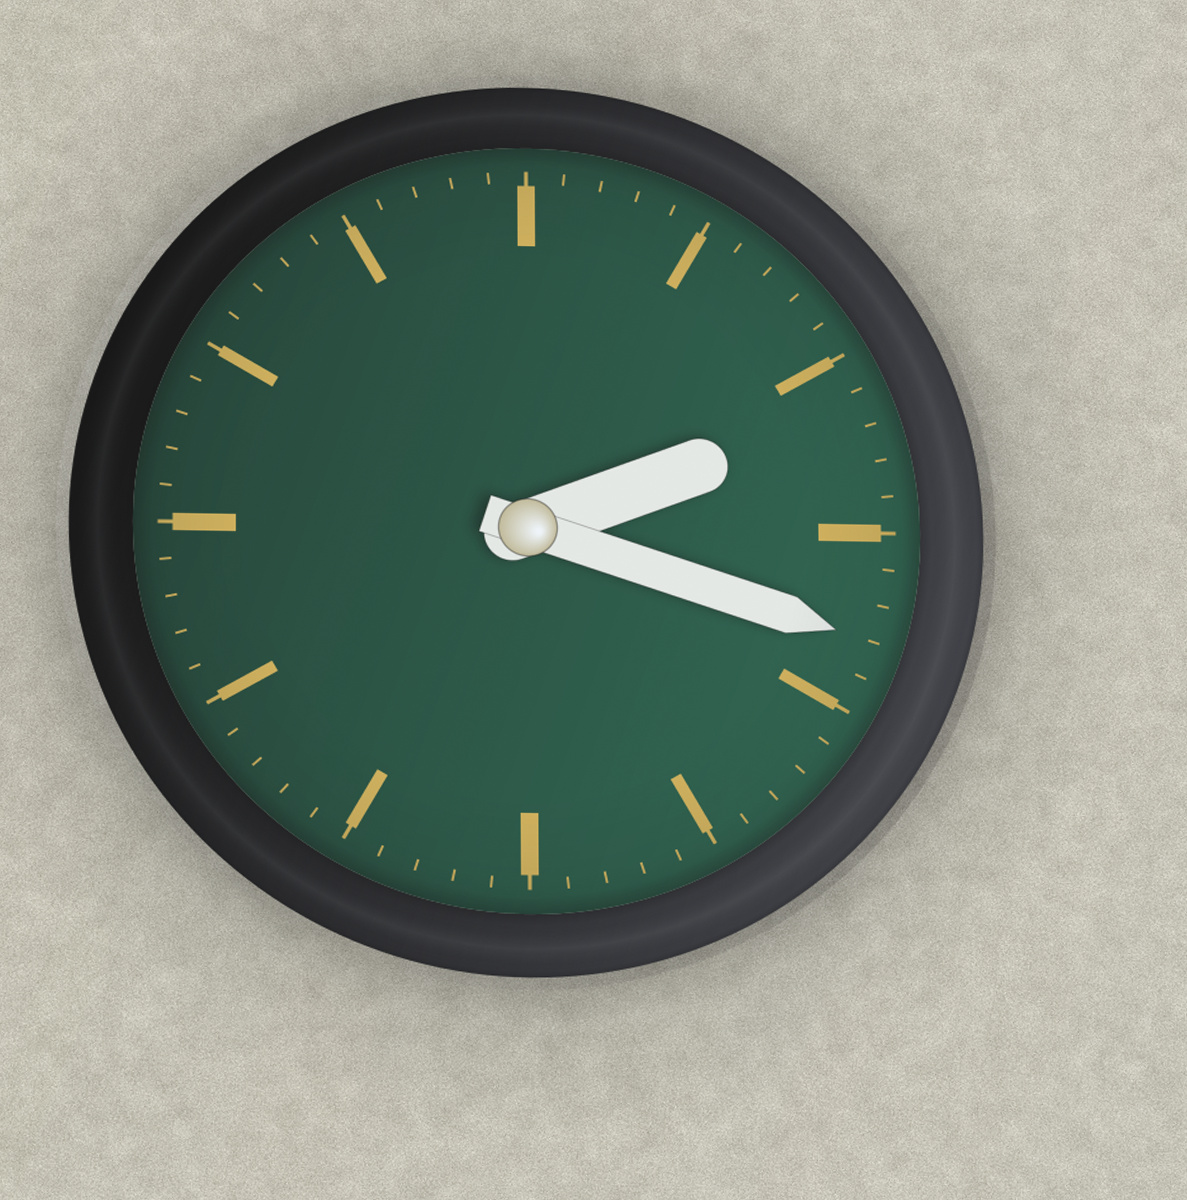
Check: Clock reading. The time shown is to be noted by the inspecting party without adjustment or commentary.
2:18
